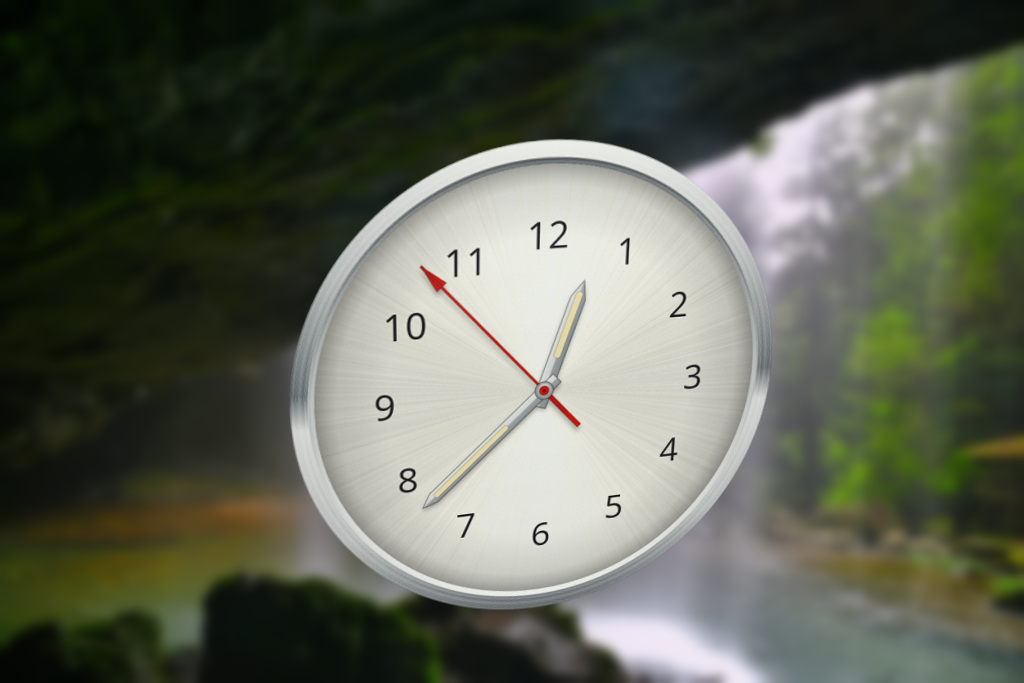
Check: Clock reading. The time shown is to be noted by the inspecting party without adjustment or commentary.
12:37:53
